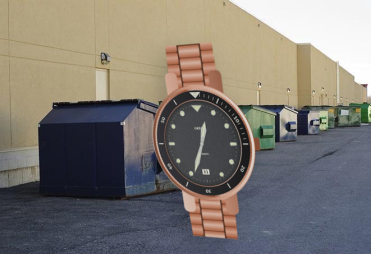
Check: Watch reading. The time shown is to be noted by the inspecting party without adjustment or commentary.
12:34
